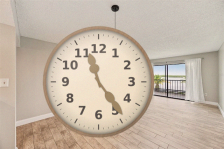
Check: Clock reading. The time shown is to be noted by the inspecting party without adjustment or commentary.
11:24
